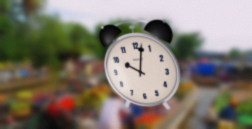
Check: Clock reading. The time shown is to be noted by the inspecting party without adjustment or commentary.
10:02
